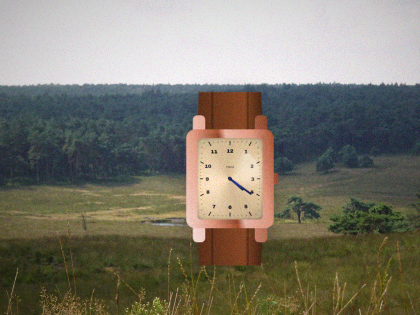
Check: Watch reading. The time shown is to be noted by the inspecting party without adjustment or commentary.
4:21
